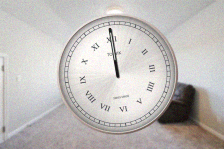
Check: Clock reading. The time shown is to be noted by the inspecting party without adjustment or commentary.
12:00
